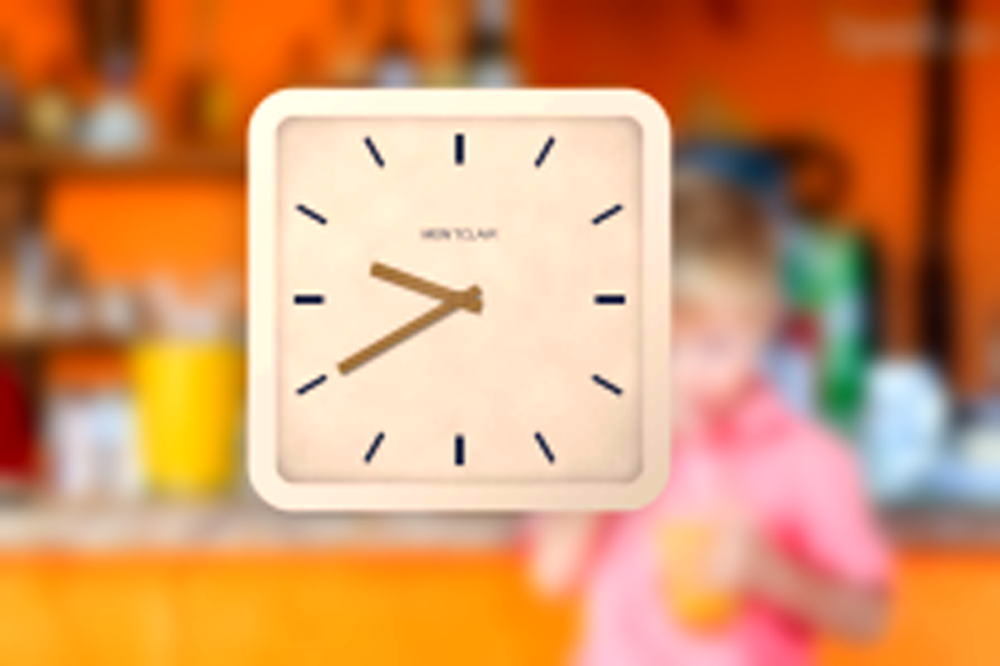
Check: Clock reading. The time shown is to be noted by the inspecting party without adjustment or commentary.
9:40
